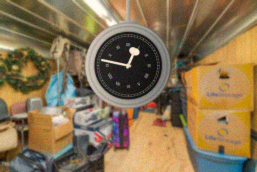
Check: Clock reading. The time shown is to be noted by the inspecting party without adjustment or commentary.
12:47
